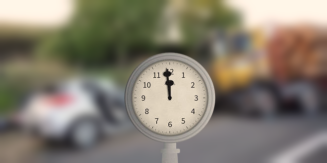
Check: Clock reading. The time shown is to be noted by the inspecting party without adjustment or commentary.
11:59
